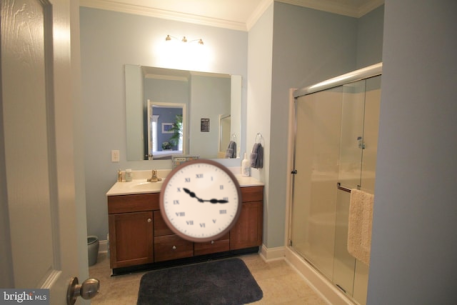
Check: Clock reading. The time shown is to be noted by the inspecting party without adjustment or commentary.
10:16
